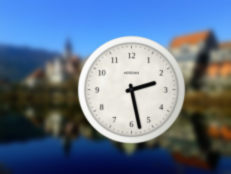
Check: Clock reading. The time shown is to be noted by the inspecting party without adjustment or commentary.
2:28
